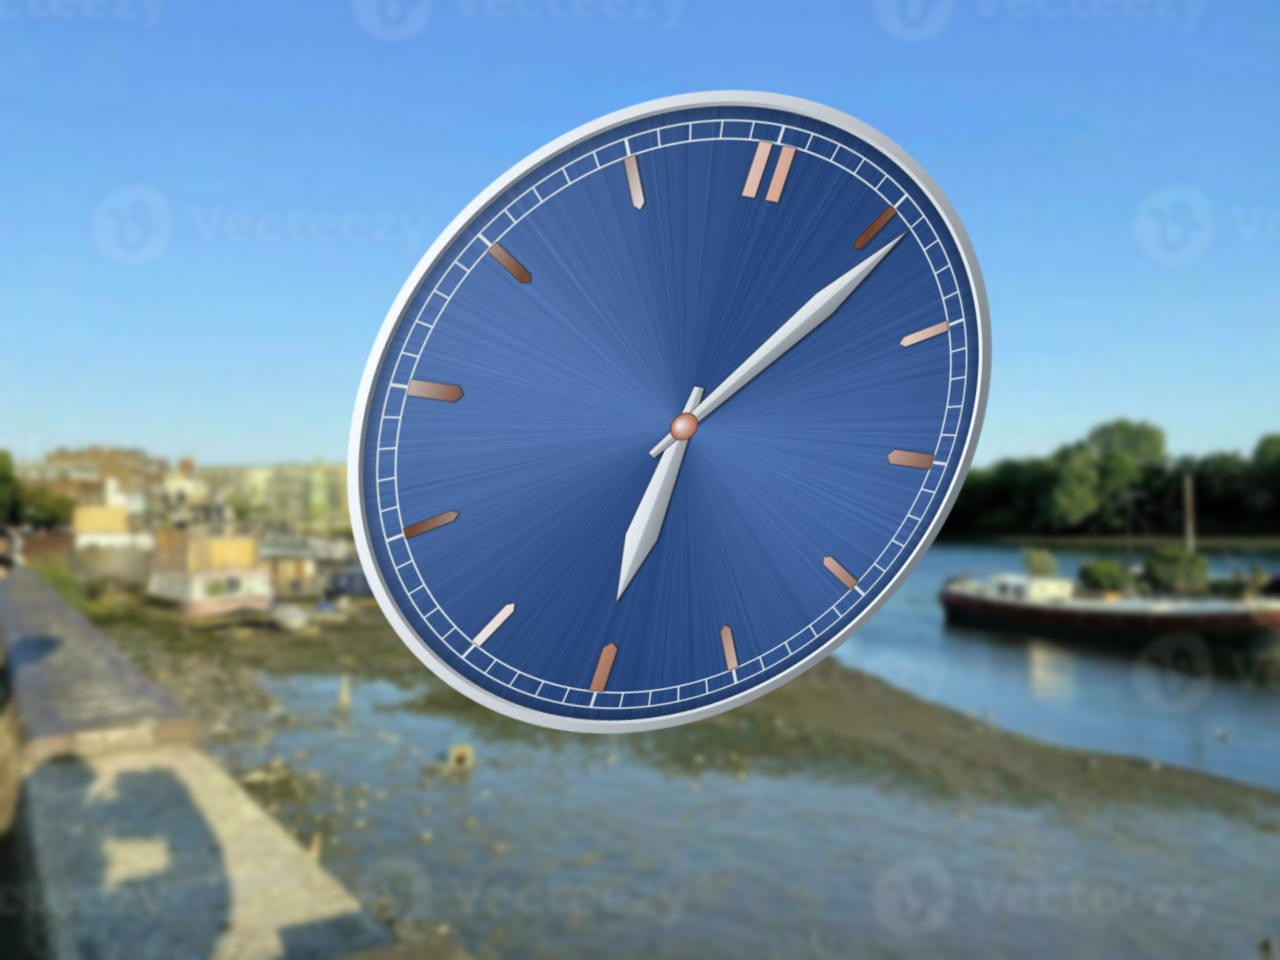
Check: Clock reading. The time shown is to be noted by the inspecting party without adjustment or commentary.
6:06
